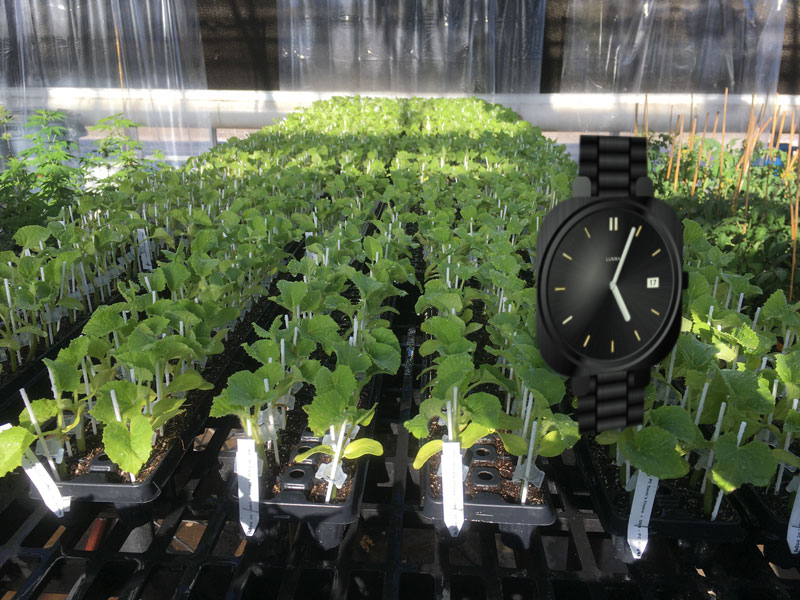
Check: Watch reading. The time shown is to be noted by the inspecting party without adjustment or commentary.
5:04
